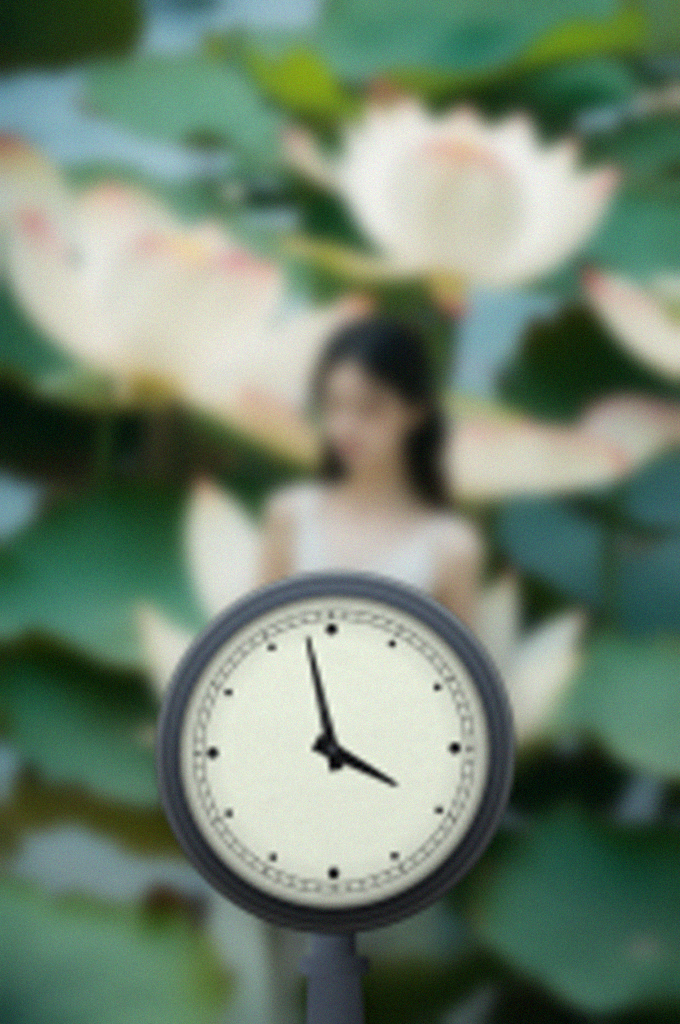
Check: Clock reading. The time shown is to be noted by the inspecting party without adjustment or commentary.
3:58
